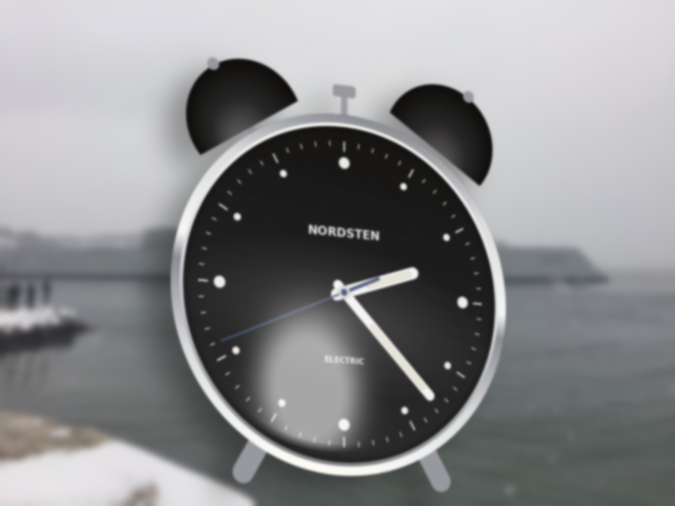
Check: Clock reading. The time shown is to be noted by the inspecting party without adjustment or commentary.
2:22:41
